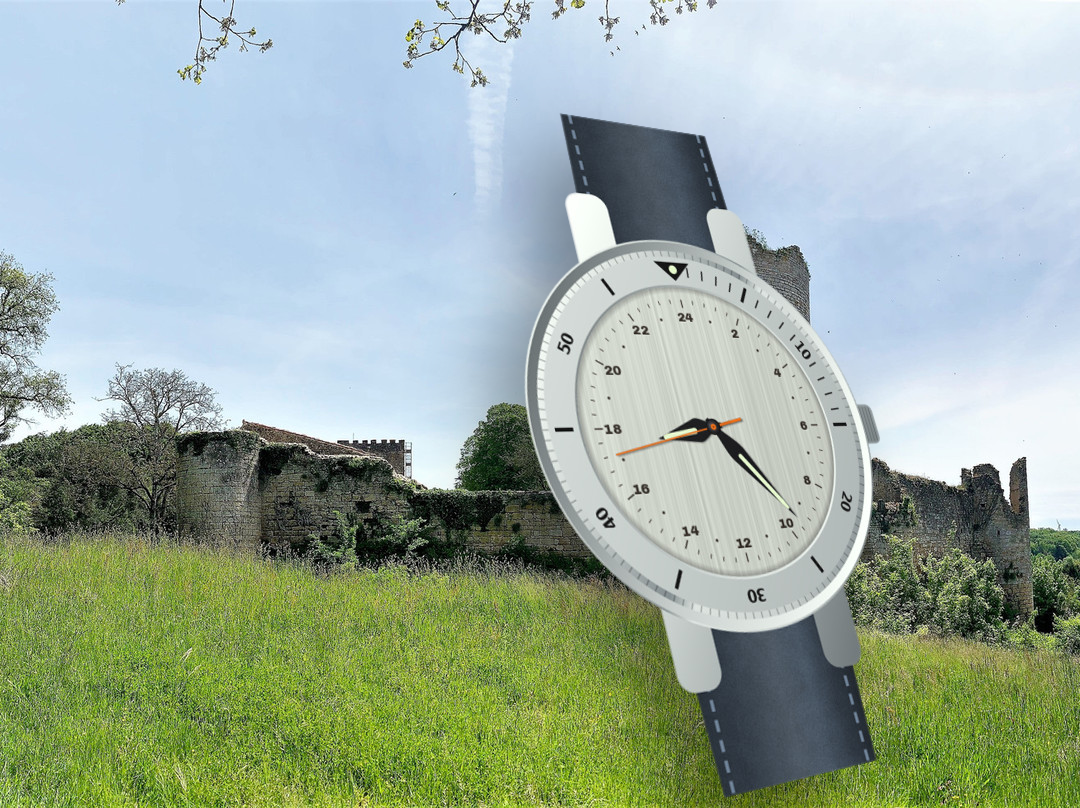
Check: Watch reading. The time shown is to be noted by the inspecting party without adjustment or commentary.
17:23:43
